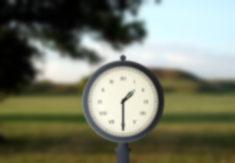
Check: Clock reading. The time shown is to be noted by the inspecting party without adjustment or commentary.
1:30
